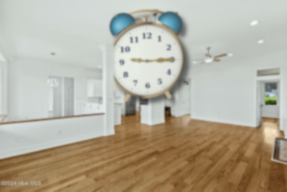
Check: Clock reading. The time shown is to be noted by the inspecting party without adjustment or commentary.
9:15
